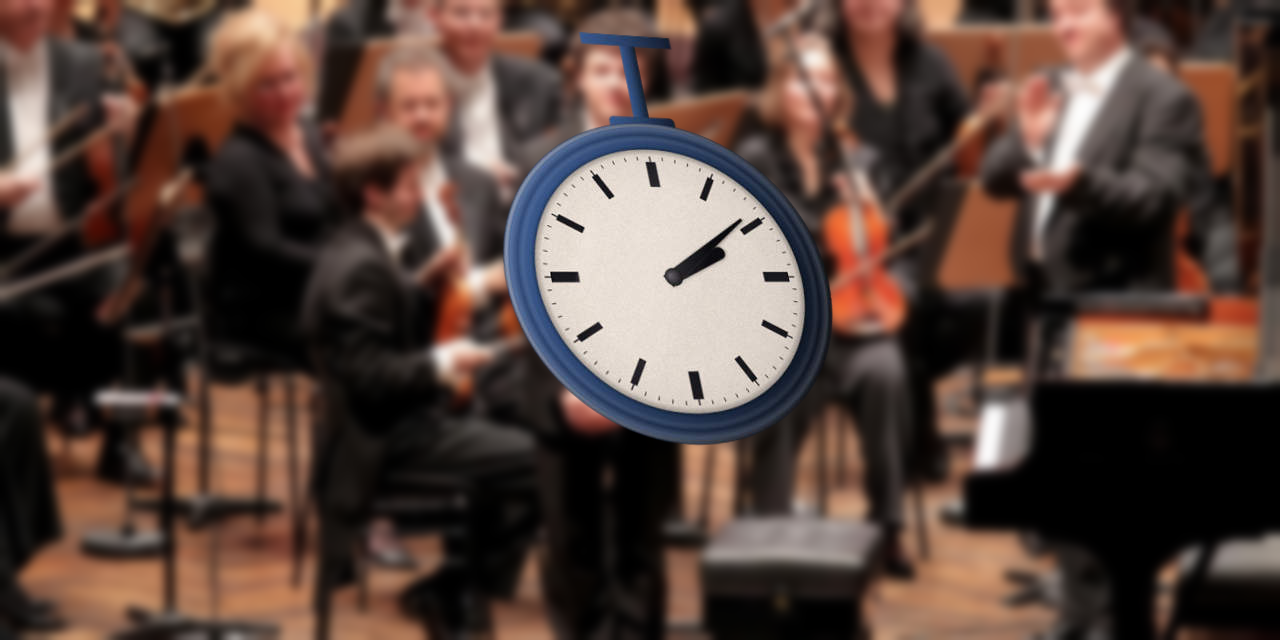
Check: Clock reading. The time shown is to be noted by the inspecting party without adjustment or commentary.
2:09
